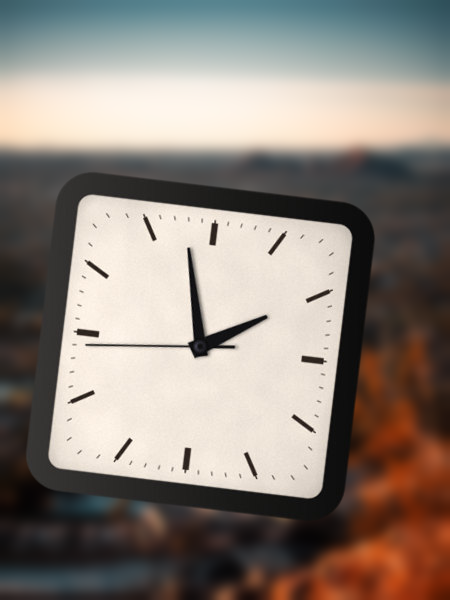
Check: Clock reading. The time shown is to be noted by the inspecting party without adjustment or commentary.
1:57:44
